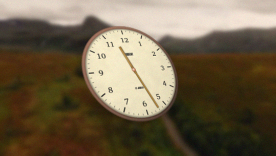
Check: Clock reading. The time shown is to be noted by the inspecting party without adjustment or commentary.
11:27
